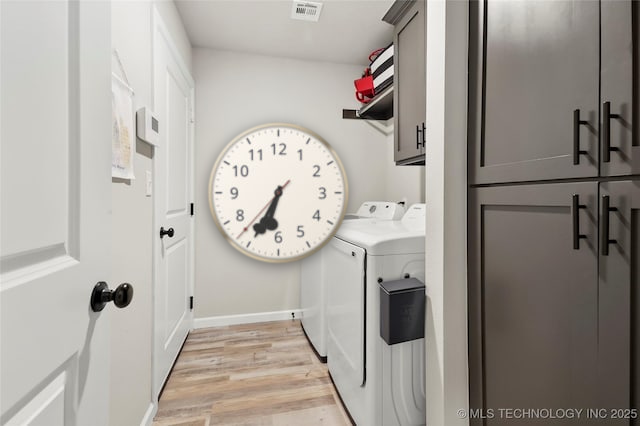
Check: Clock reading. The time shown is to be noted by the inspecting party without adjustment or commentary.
6:34:37
